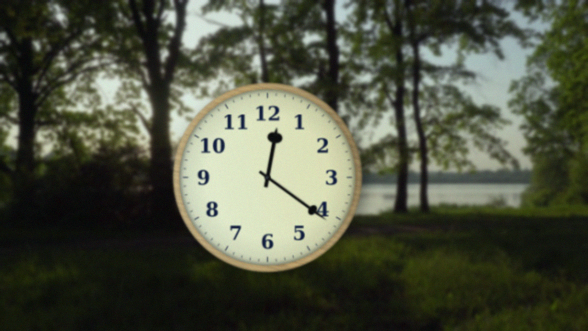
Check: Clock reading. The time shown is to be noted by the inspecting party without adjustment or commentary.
12:21
